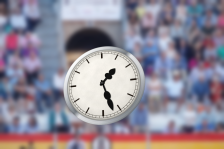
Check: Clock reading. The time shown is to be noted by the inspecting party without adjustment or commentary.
1:27
